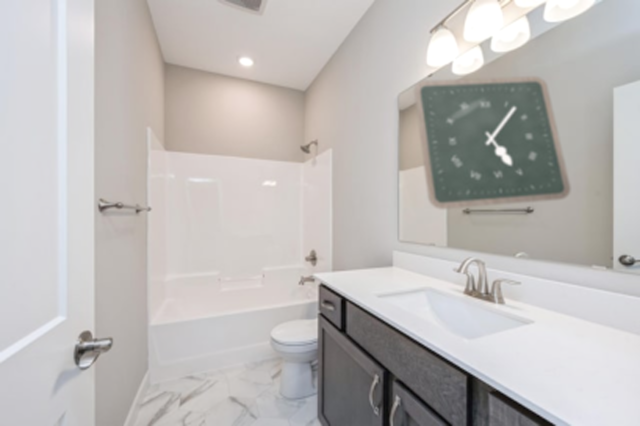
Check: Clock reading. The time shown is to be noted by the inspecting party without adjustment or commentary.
5:07
